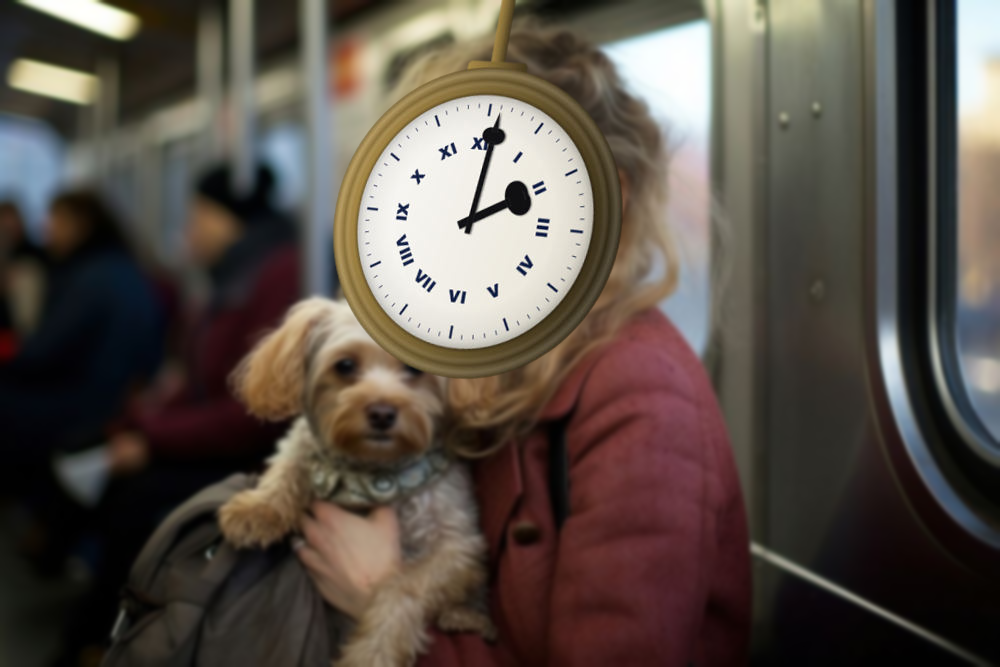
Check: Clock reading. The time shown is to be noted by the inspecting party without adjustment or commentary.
2:01
